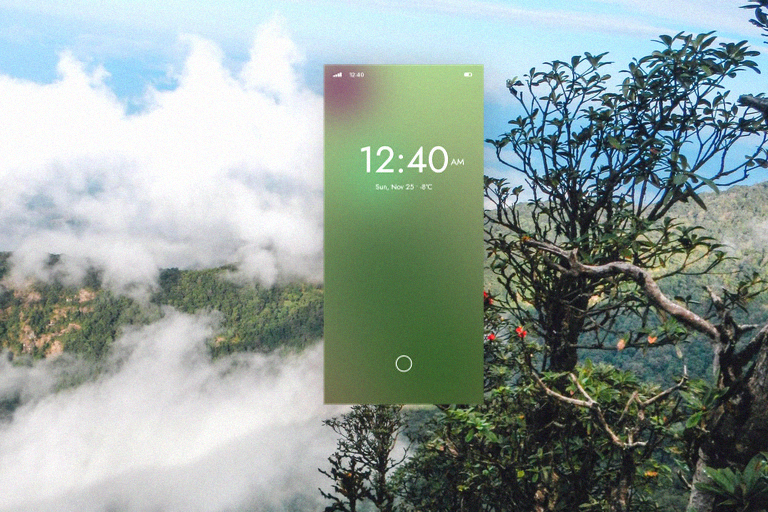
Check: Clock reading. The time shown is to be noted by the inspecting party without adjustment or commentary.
12:40
